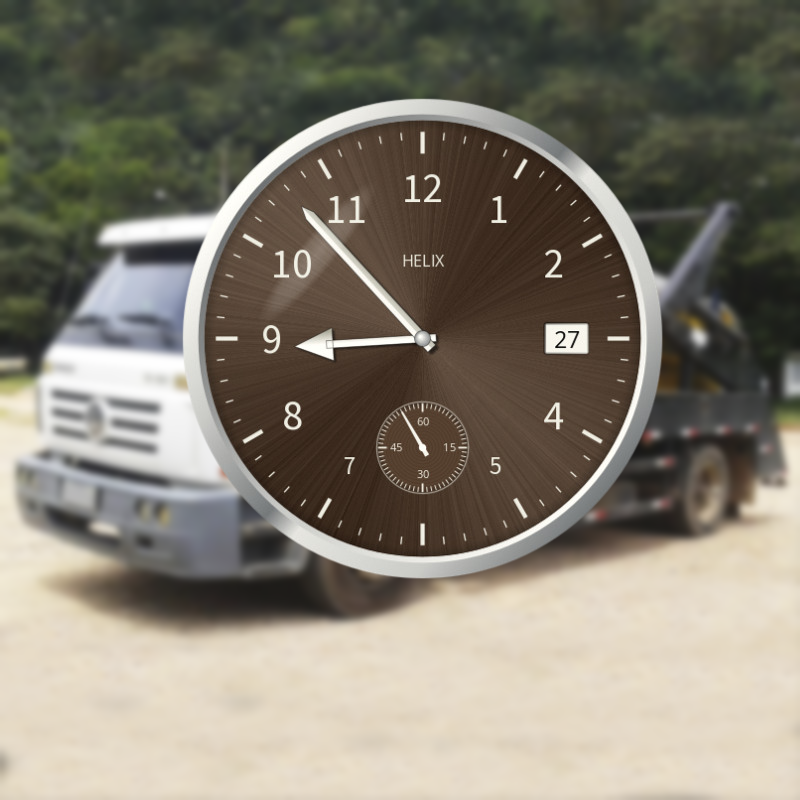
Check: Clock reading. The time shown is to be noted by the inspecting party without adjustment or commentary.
8:52:55
